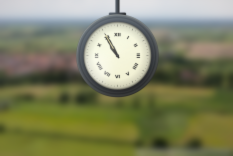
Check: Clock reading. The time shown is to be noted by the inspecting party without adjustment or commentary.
10:55
